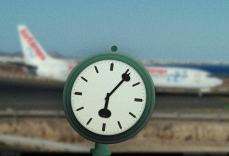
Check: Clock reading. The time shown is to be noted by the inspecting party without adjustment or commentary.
6:06
